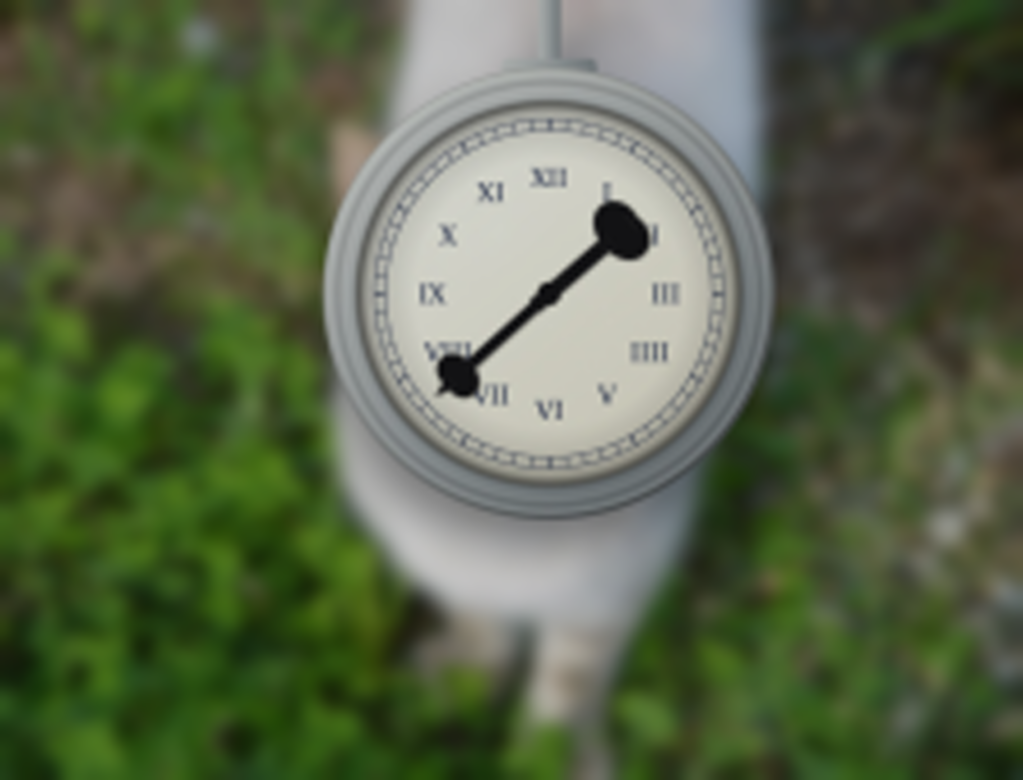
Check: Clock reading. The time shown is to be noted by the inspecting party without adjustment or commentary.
1:38
